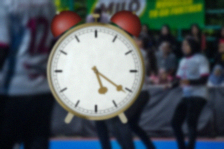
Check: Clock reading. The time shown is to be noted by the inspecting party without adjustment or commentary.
5:21
